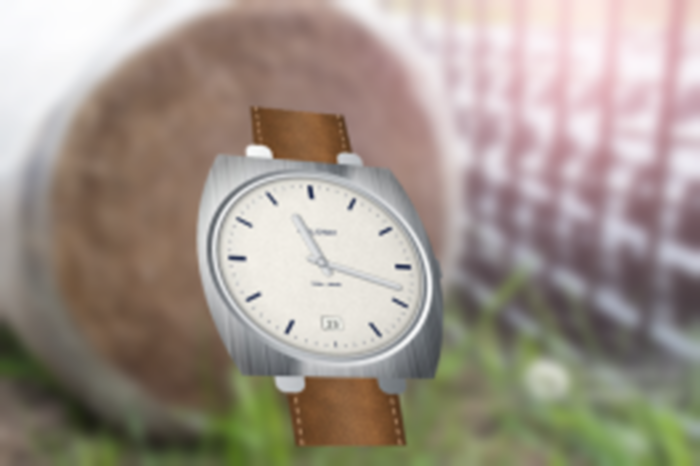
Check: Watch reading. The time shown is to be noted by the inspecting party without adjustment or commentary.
11:18
